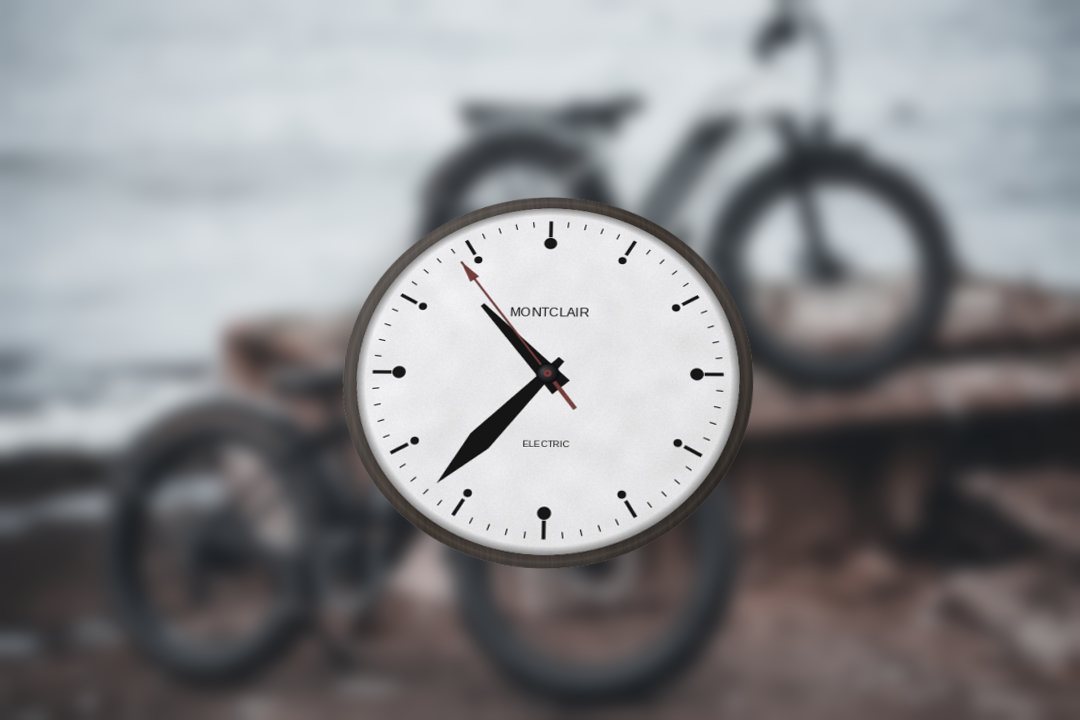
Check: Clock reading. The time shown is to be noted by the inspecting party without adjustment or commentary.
10:36:54
